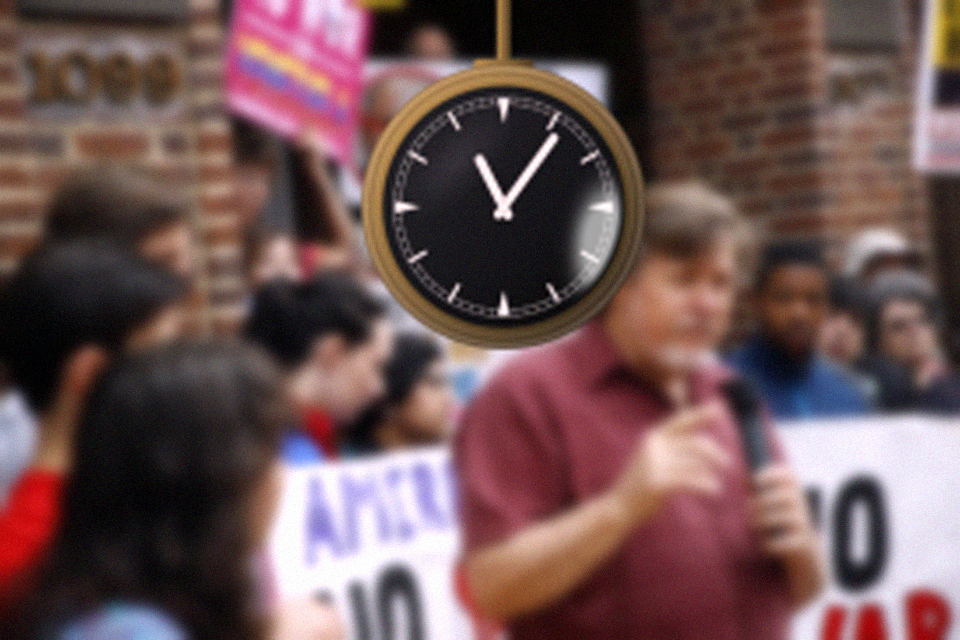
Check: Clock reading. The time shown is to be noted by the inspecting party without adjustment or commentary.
11:06
